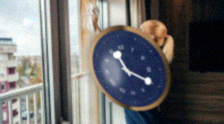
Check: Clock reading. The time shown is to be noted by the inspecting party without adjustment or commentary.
11:20
